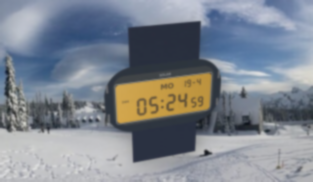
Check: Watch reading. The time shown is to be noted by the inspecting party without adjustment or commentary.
5:24:59
